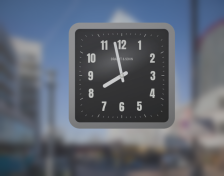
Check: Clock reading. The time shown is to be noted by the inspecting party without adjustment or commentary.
7:58
